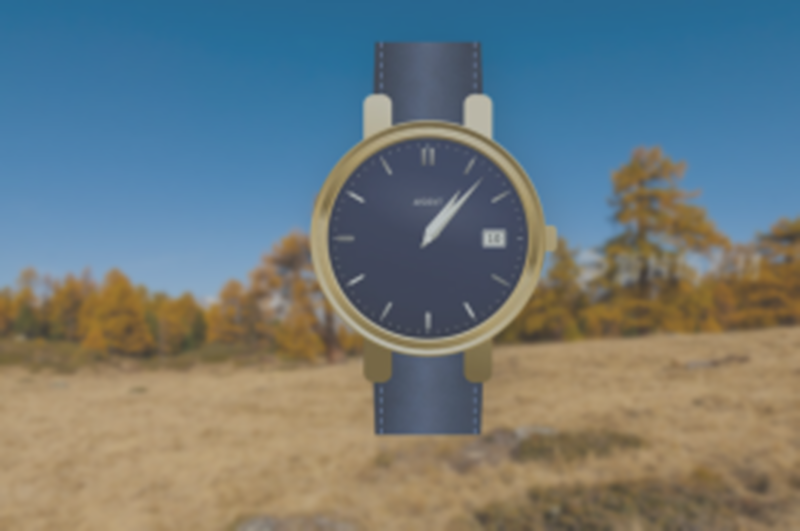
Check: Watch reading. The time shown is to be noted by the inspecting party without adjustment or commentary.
1:07
